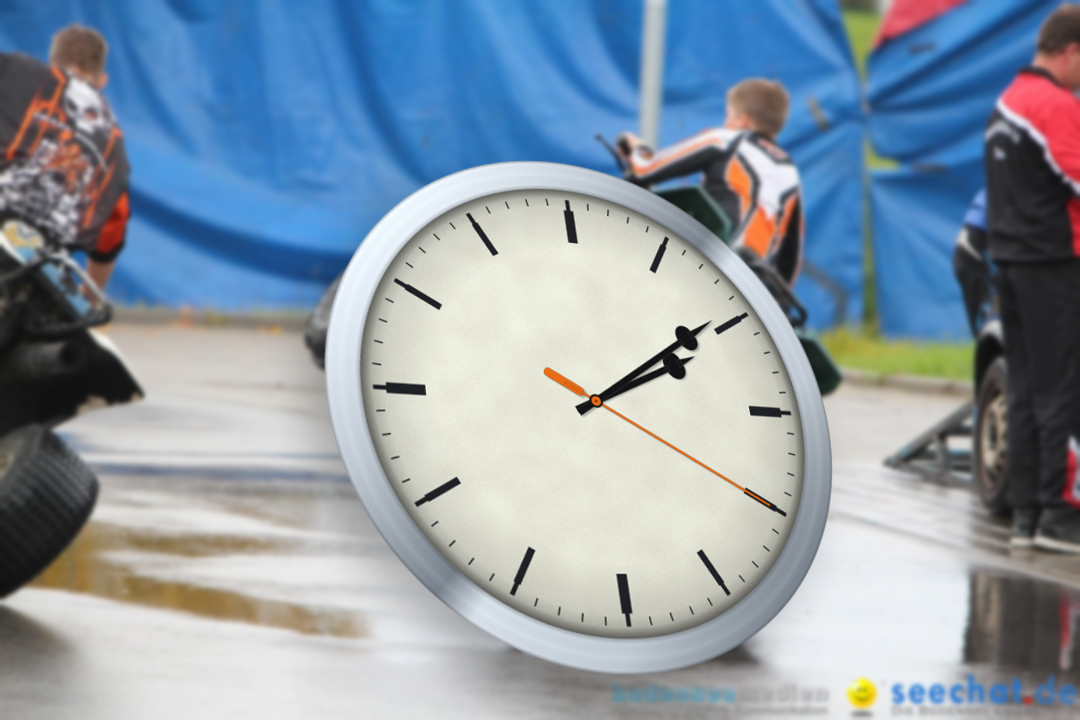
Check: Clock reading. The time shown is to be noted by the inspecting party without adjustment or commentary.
2:09:20
